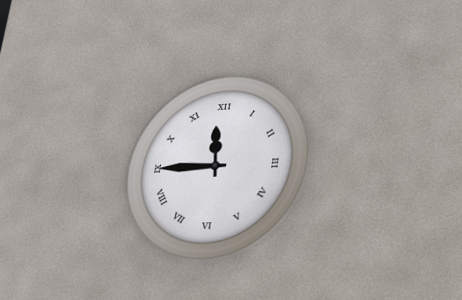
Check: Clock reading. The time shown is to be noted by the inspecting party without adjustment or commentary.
11:45
